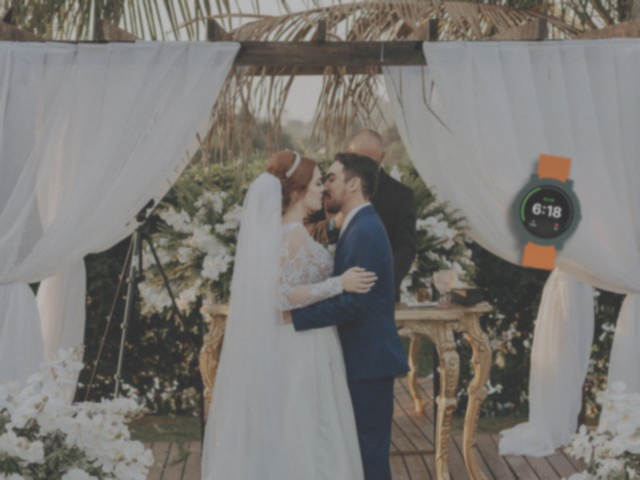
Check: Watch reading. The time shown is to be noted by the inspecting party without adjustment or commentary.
6:18
